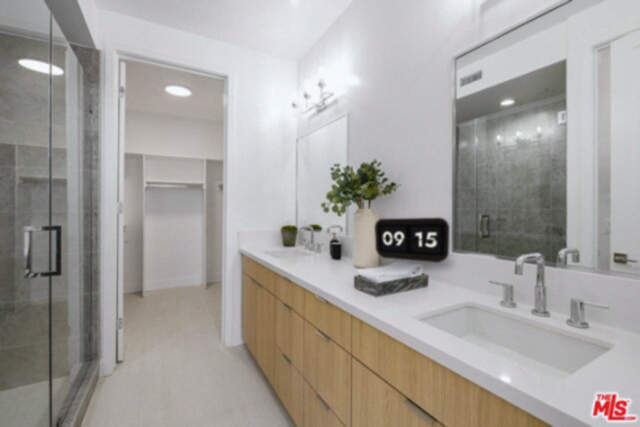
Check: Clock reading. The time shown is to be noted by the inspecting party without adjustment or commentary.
9:15
